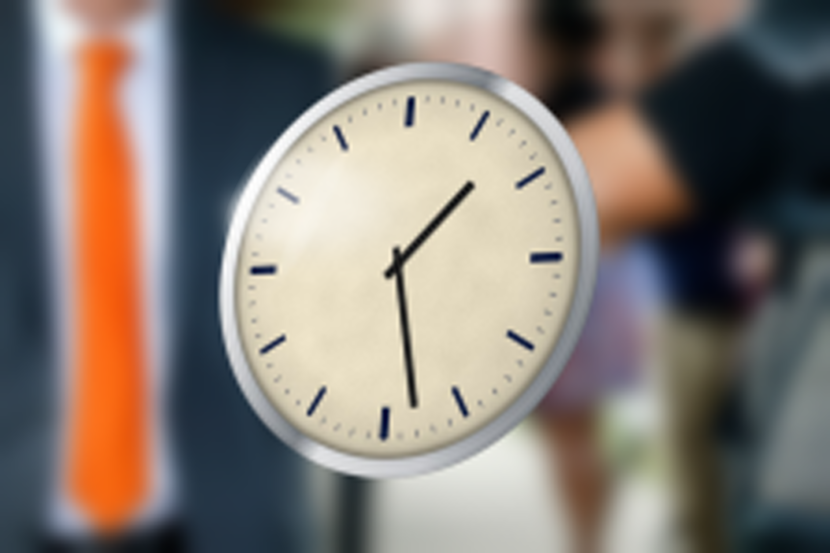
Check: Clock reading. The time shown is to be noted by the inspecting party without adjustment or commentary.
1:28
